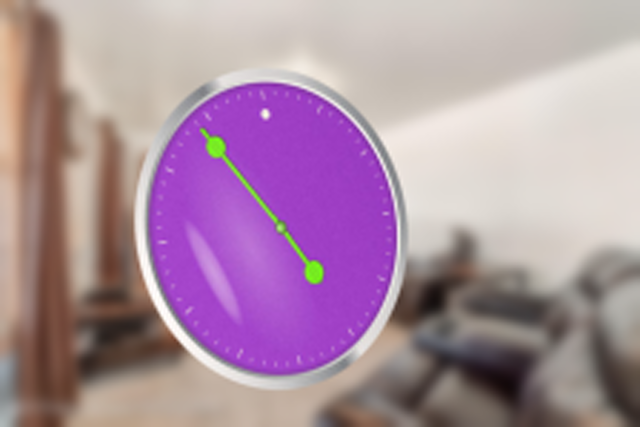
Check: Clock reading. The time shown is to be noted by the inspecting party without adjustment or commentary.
4:54
